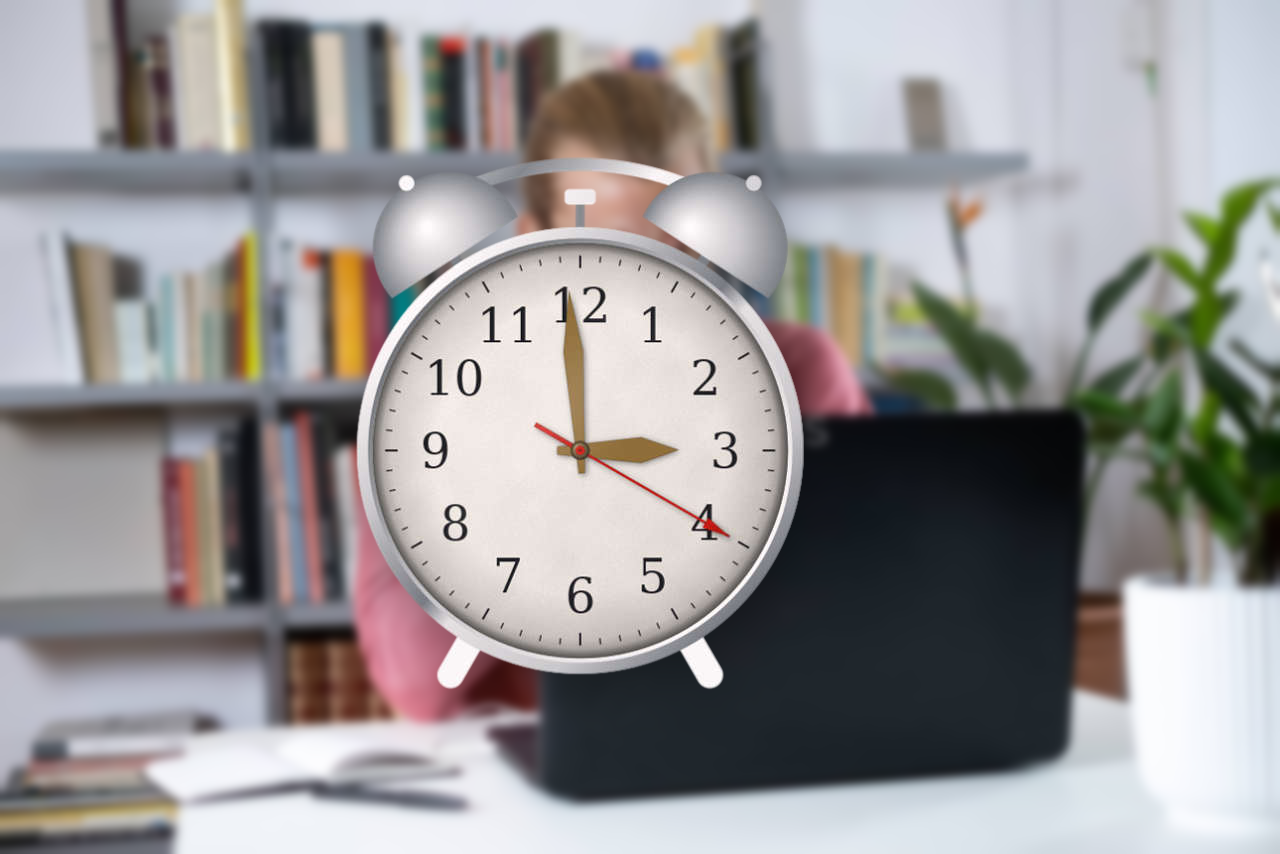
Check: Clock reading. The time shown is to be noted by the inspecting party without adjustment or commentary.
2:59:20
